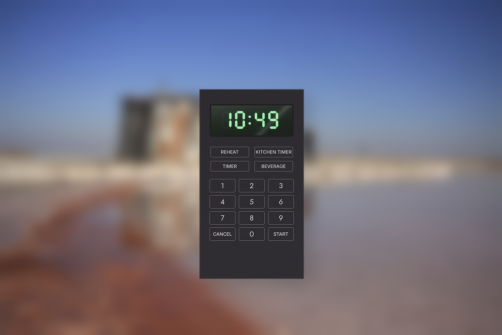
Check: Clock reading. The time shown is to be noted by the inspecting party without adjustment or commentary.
10:49
